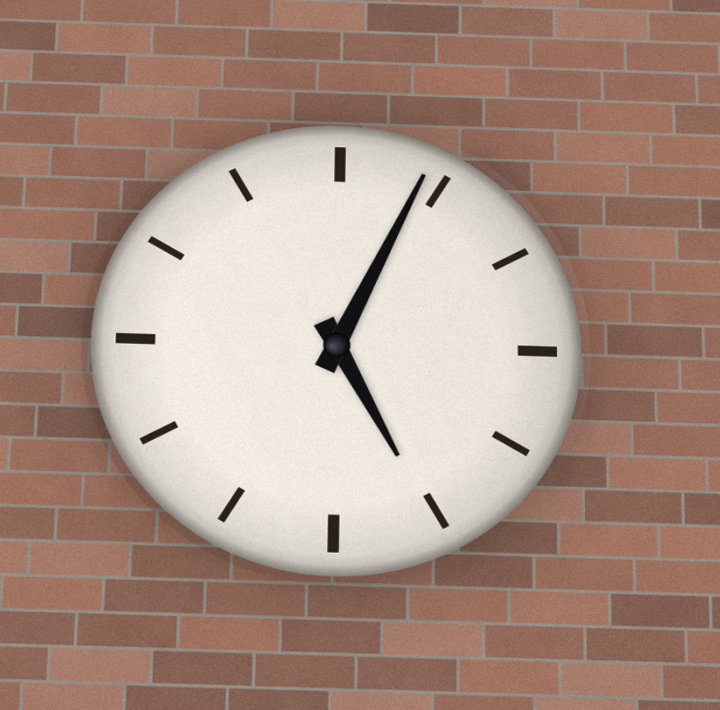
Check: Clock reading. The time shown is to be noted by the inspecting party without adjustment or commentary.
5:04
